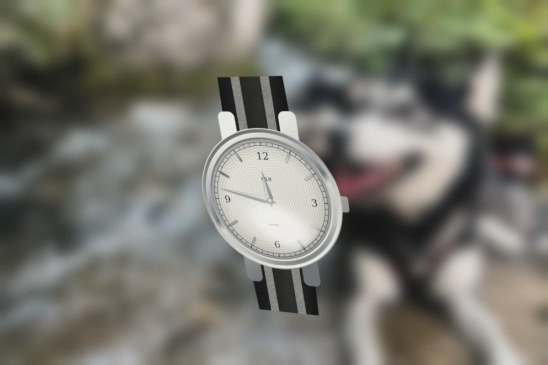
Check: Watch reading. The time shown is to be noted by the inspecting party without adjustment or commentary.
11:47
